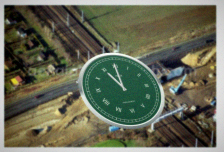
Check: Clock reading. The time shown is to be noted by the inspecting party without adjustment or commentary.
11:00
